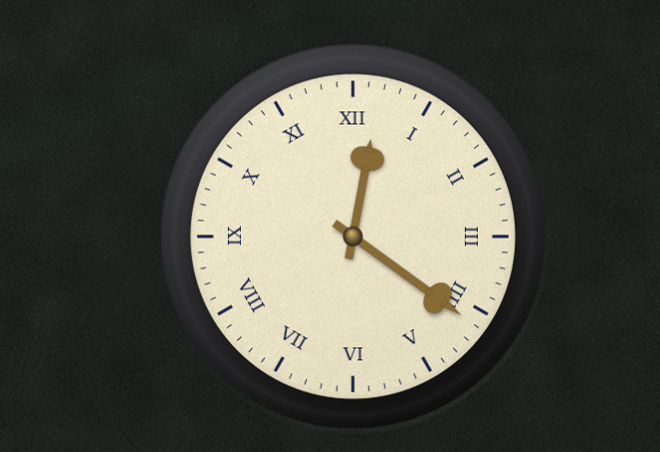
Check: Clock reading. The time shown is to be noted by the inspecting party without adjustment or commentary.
12:21
